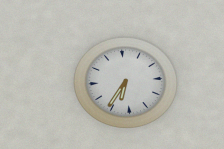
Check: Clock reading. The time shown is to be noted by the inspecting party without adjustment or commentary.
6:36
